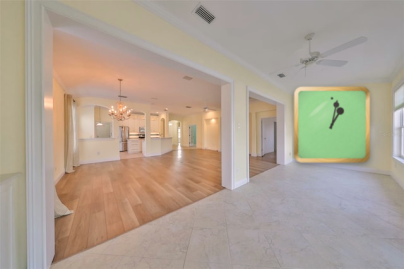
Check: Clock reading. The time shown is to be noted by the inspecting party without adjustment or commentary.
1:02
